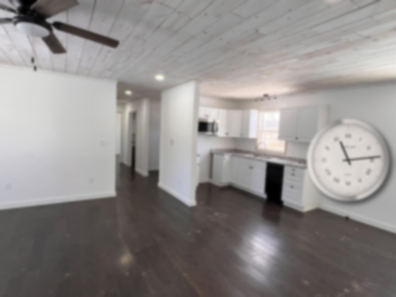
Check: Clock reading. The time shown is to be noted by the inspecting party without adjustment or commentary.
11:14
